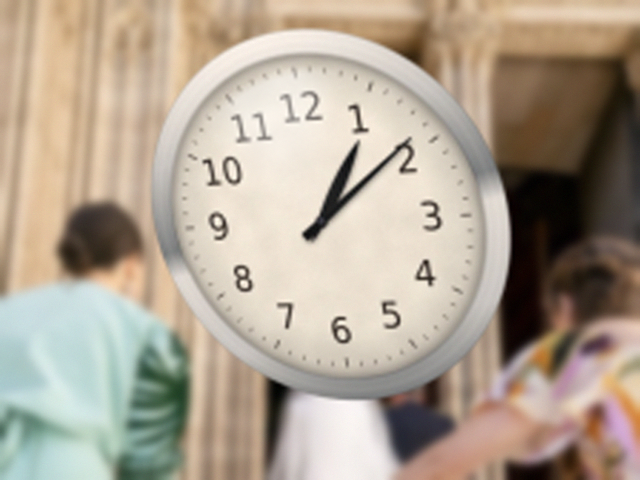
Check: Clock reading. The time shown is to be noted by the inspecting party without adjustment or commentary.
1:09
